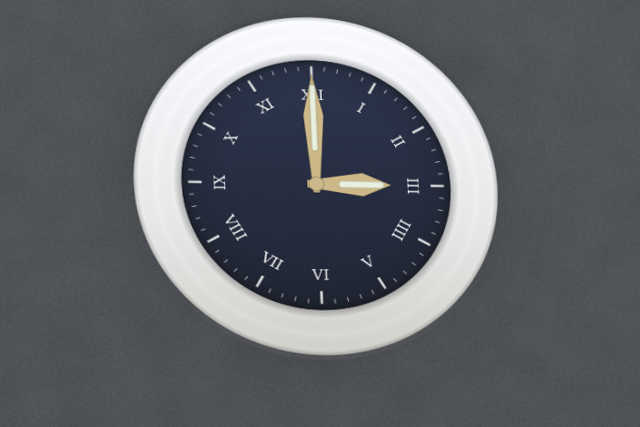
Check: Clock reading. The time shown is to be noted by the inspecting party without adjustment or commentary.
3:00
